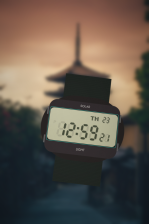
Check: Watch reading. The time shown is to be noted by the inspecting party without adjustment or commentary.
12:59:21
